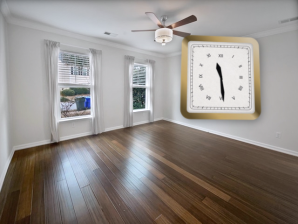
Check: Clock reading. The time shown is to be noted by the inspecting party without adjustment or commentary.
11:29
